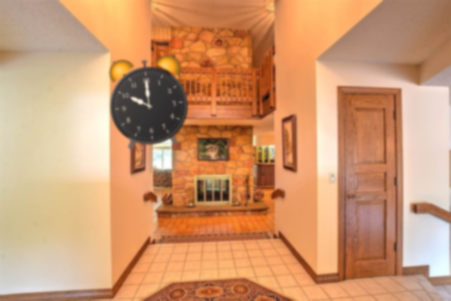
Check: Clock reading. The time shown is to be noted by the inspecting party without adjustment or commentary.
10:00
